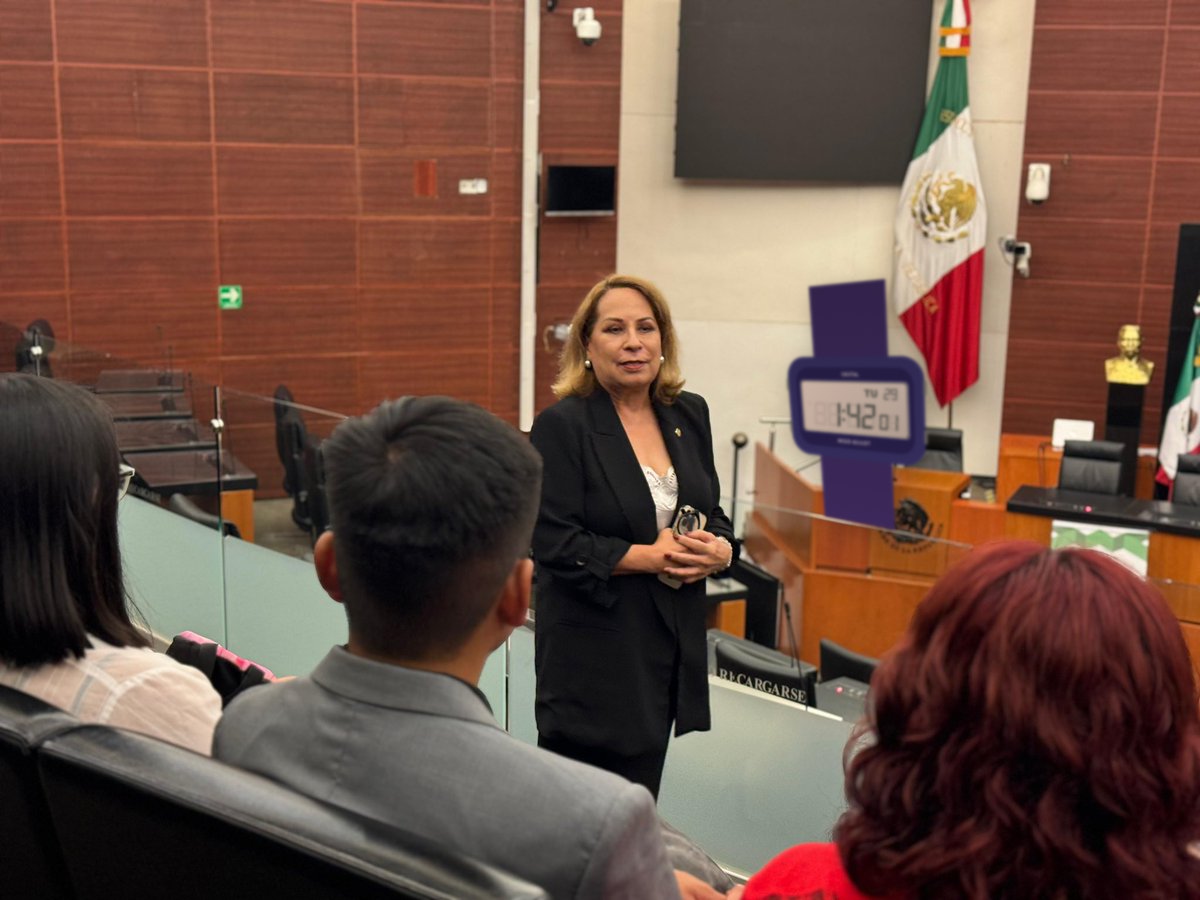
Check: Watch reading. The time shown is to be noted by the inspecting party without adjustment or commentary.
1:42:01
